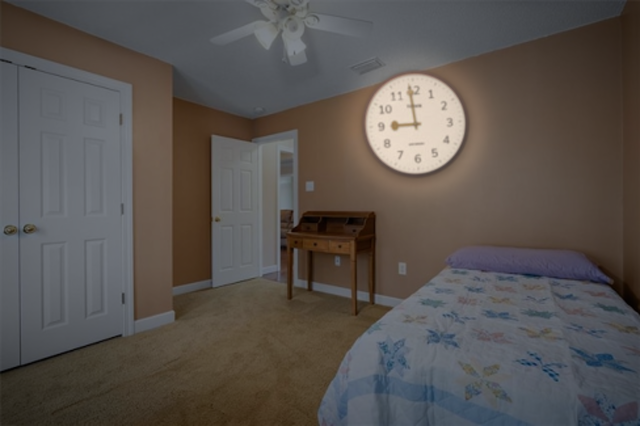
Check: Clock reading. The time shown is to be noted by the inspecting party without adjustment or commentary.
8:59
